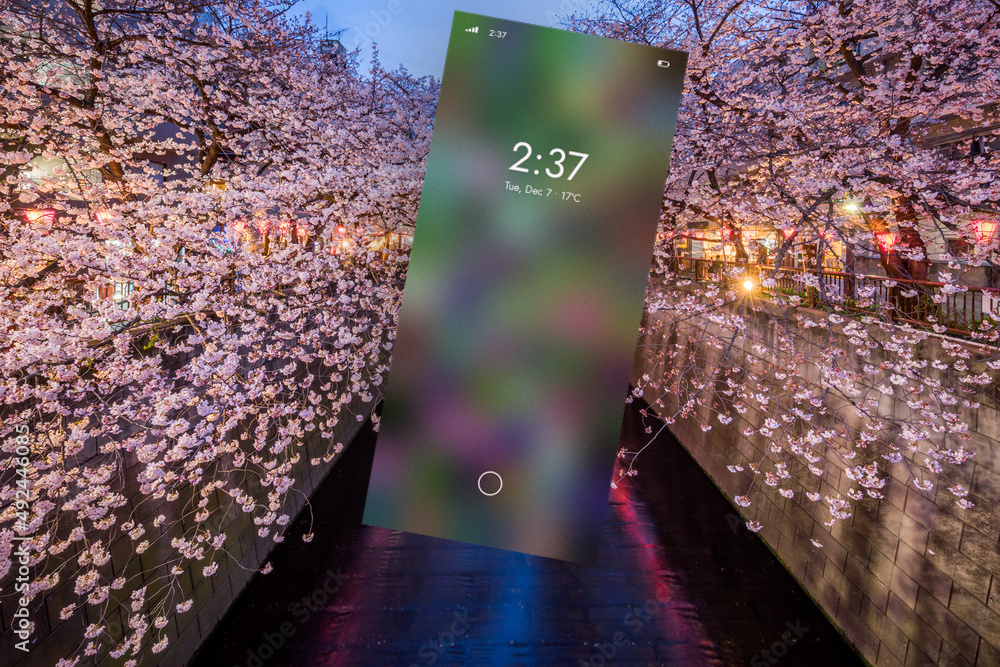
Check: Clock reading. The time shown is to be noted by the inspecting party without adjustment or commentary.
2:37
